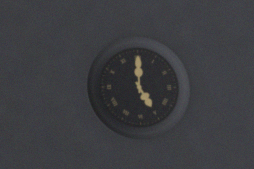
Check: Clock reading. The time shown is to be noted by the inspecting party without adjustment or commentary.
5:00
